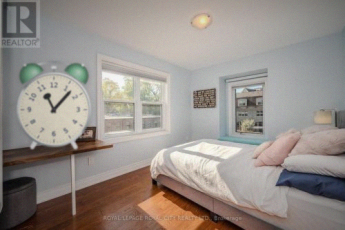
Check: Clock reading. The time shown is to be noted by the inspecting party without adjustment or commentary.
11:07
